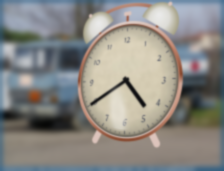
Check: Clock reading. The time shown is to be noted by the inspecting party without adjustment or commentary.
4:40
